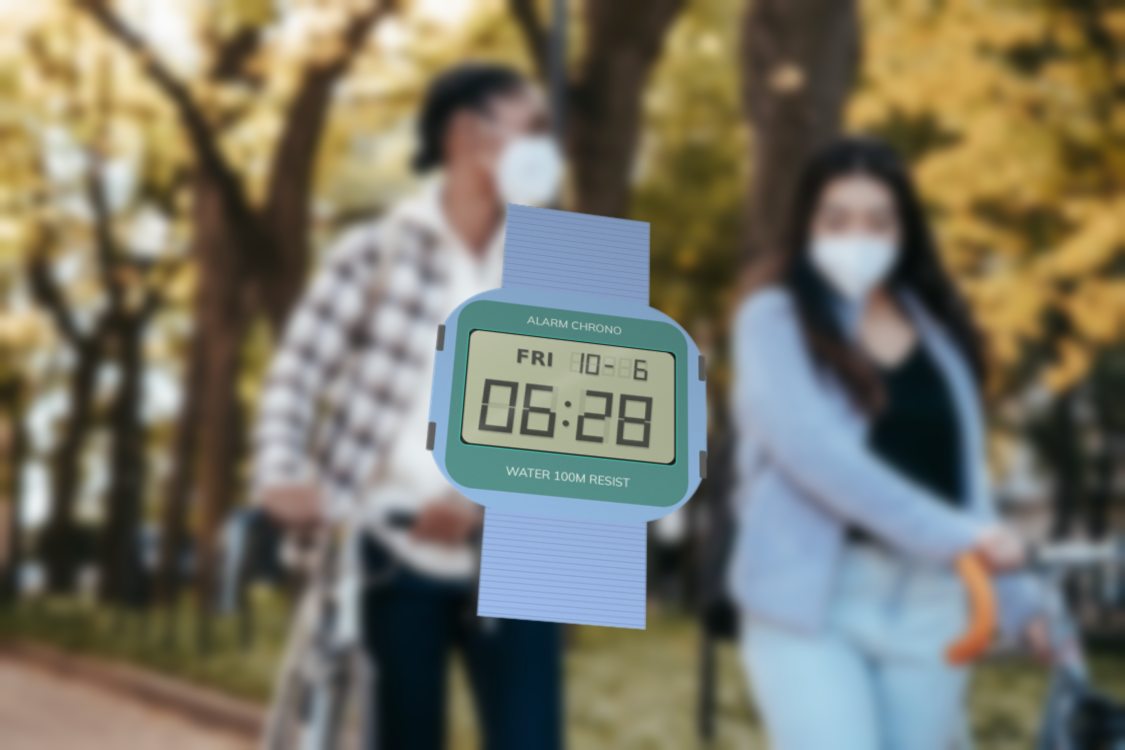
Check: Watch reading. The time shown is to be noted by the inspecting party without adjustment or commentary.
6:28
